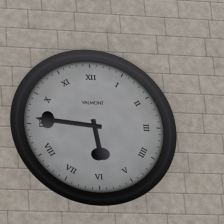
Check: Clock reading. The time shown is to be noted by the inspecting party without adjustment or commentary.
5:46
